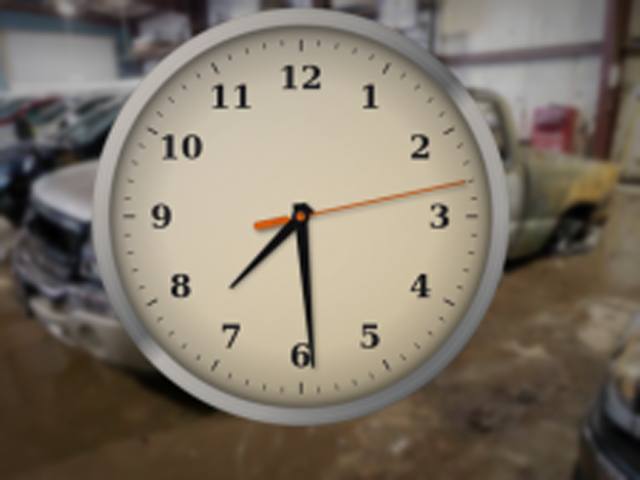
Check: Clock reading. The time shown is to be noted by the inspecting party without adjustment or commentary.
7:29:13
